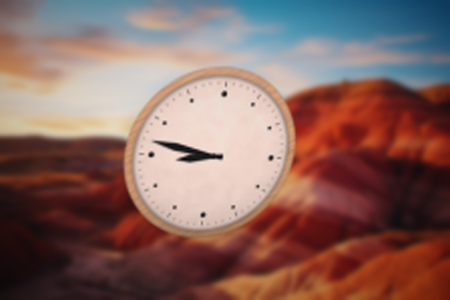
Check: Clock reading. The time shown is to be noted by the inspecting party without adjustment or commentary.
8:47
